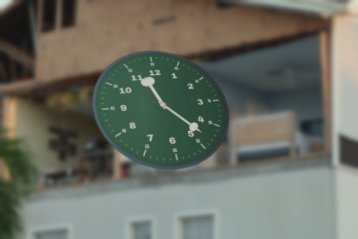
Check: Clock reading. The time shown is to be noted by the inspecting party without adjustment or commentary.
11:23
